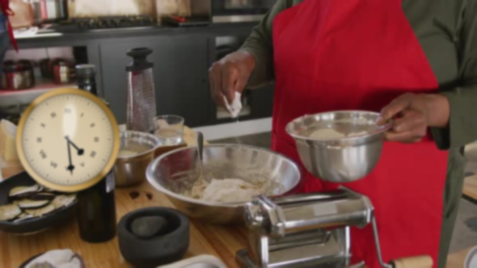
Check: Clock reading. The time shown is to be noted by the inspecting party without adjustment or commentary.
4:29
